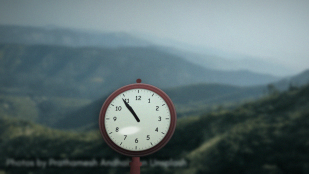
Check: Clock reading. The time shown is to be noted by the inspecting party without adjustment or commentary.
10:54
